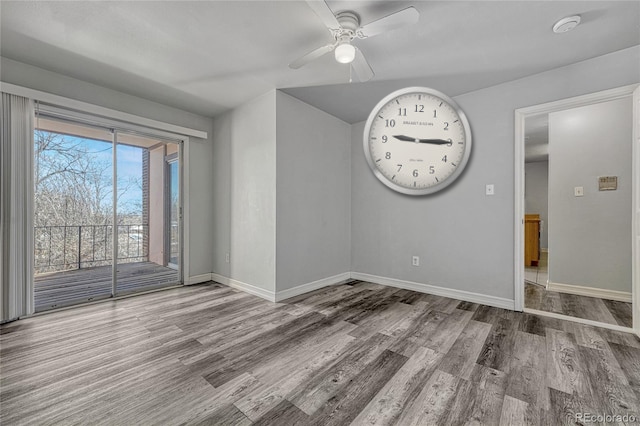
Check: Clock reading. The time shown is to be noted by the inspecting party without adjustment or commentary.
9:15
